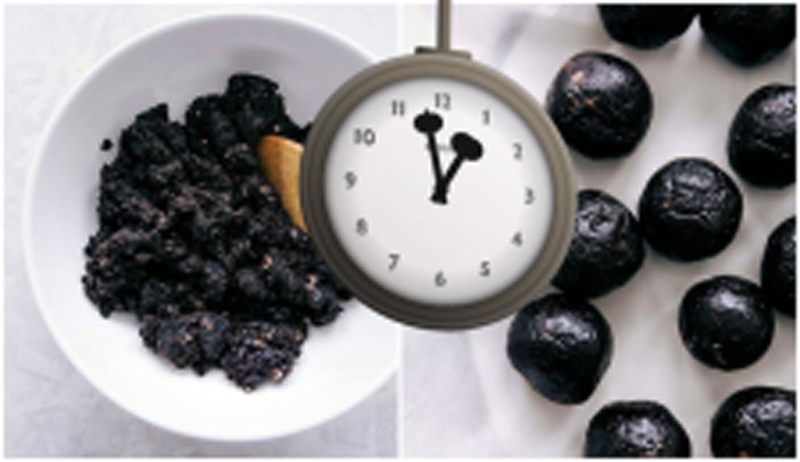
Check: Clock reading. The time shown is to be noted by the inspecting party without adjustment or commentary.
12:58
